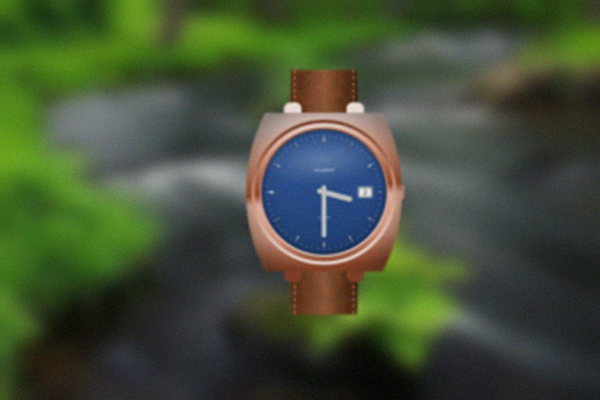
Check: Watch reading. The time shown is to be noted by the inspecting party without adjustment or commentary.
3:30
